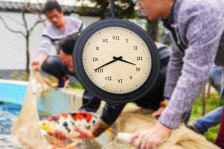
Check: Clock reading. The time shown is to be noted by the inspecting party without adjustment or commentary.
3:41
